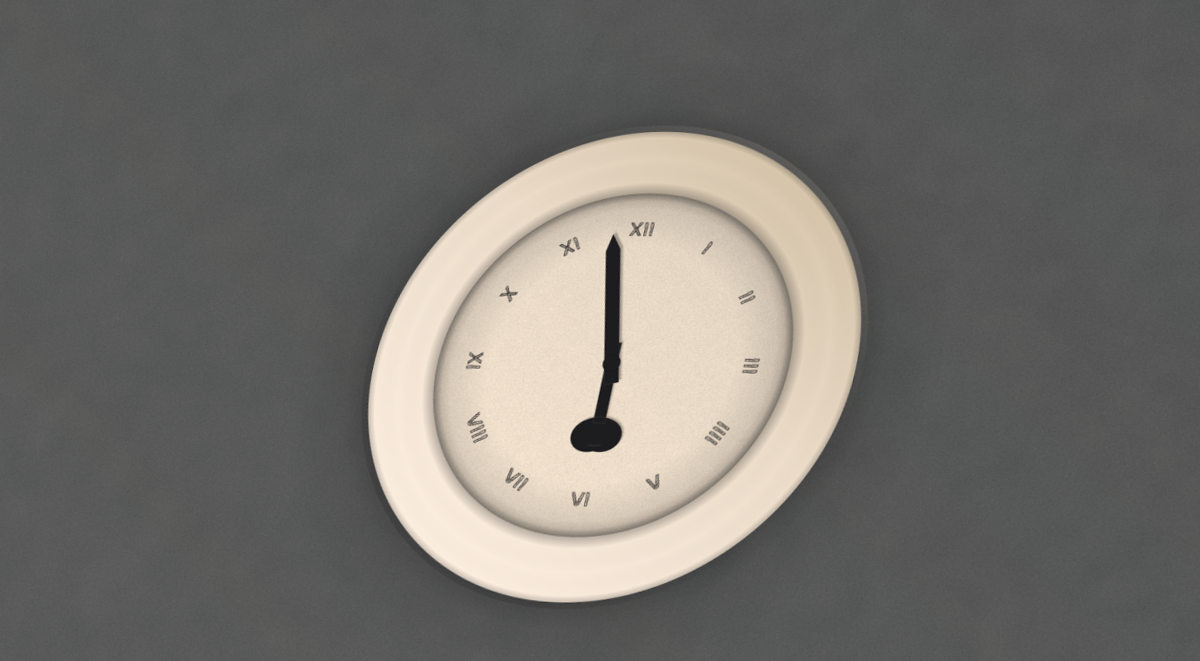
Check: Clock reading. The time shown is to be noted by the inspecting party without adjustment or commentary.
5:58
